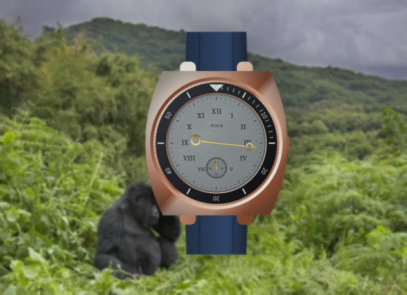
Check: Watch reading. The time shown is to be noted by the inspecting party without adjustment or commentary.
9:16
